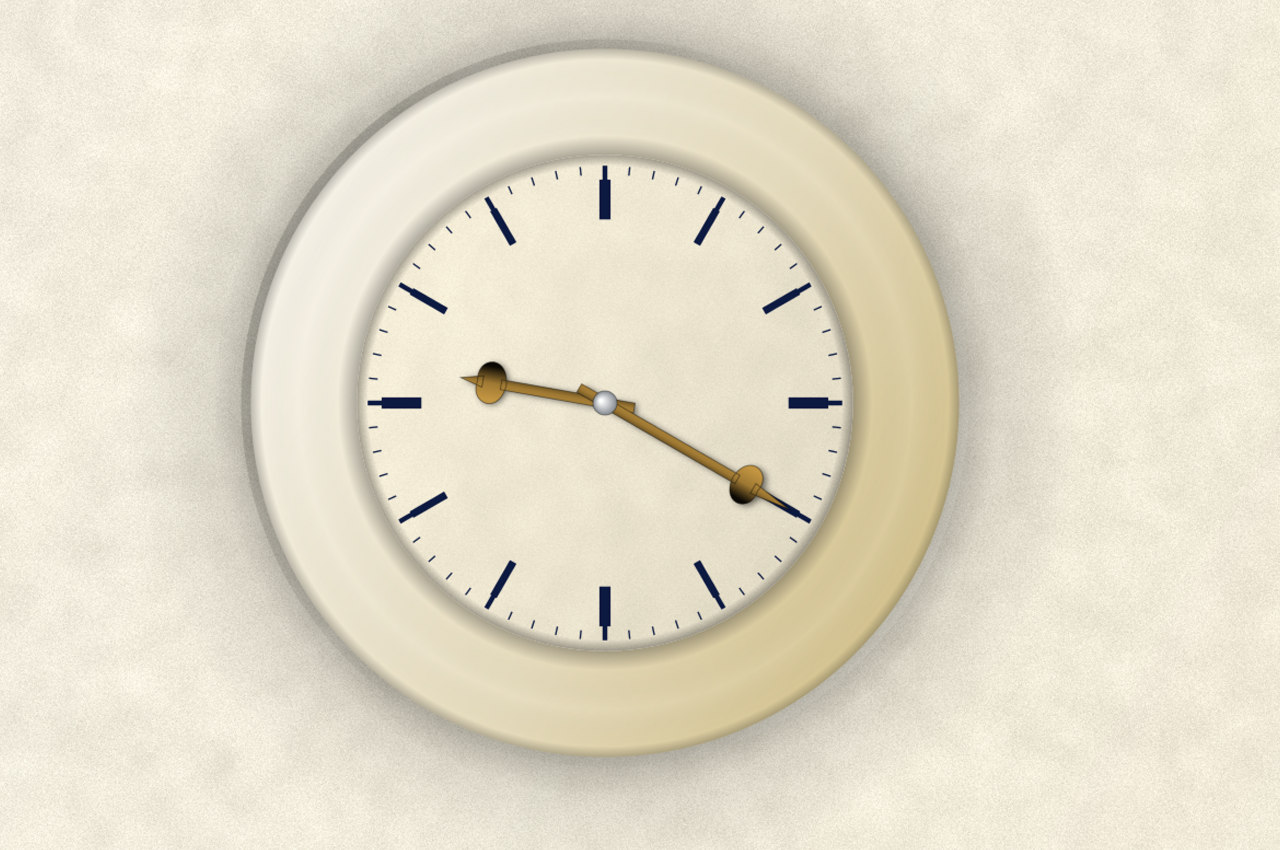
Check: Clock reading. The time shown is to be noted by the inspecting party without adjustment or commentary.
9:20
